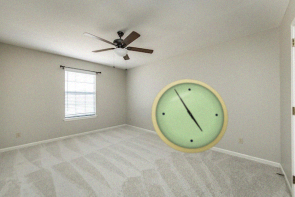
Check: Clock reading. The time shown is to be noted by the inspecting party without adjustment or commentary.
4:55
